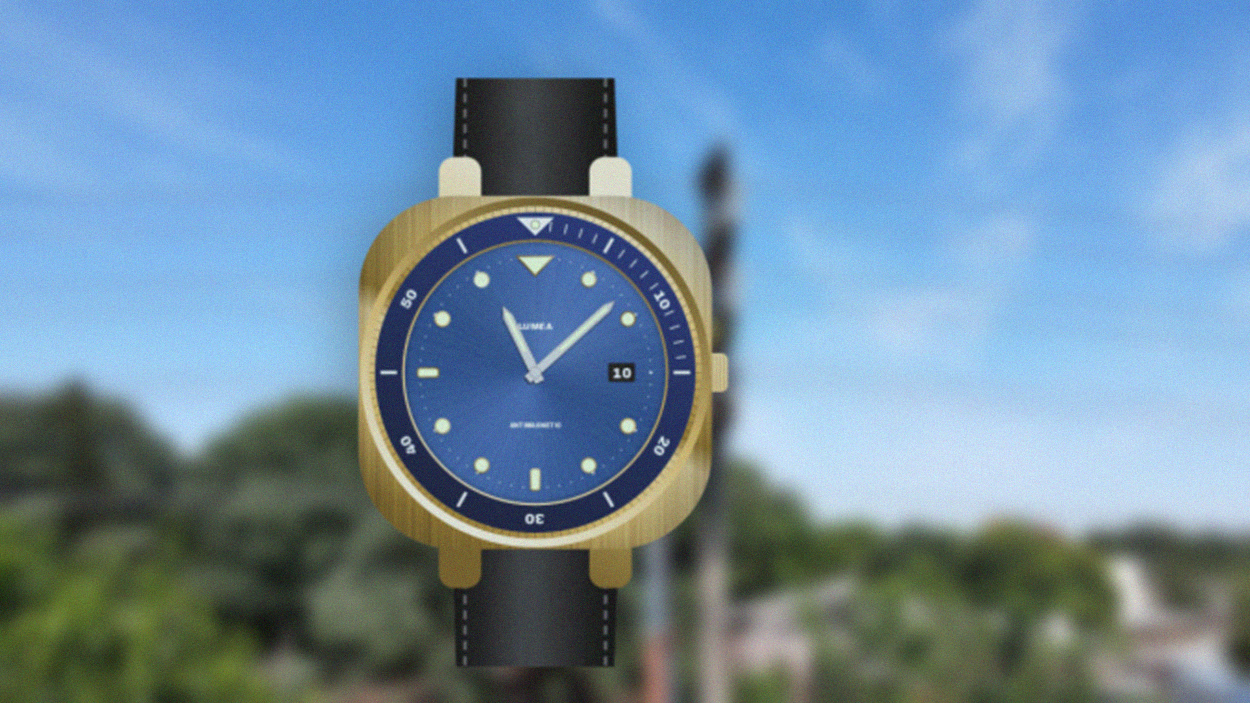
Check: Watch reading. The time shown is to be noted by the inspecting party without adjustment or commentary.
11:08
